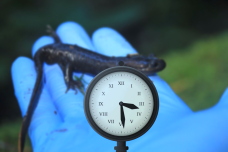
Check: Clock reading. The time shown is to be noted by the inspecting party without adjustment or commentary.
3:29
